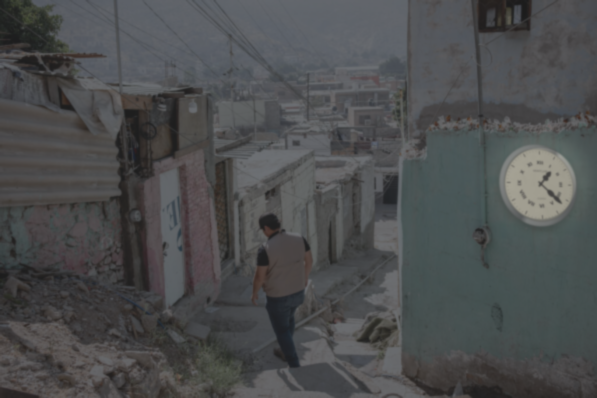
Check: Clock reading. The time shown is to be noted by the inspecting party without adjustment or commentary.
1:22
